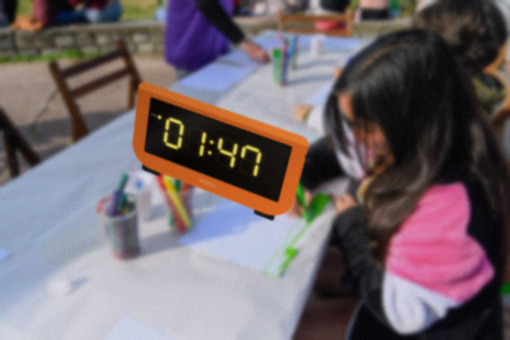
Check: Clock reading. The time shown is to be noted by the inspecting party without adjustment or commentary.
1:47
